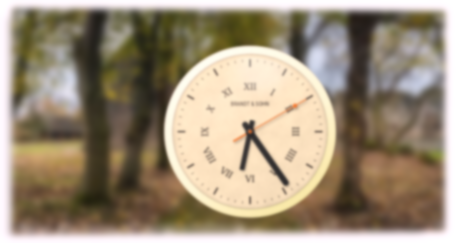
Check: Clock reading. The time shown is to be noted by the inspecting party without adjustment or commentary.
6:24:10
